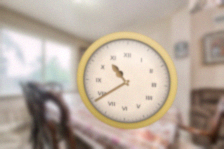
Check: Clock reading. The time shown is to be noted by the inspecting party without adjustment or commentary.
10:39
